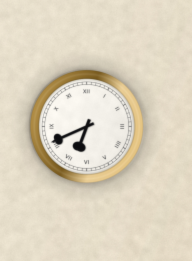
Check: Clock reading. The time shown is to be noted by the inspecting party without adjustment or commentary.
6:41
